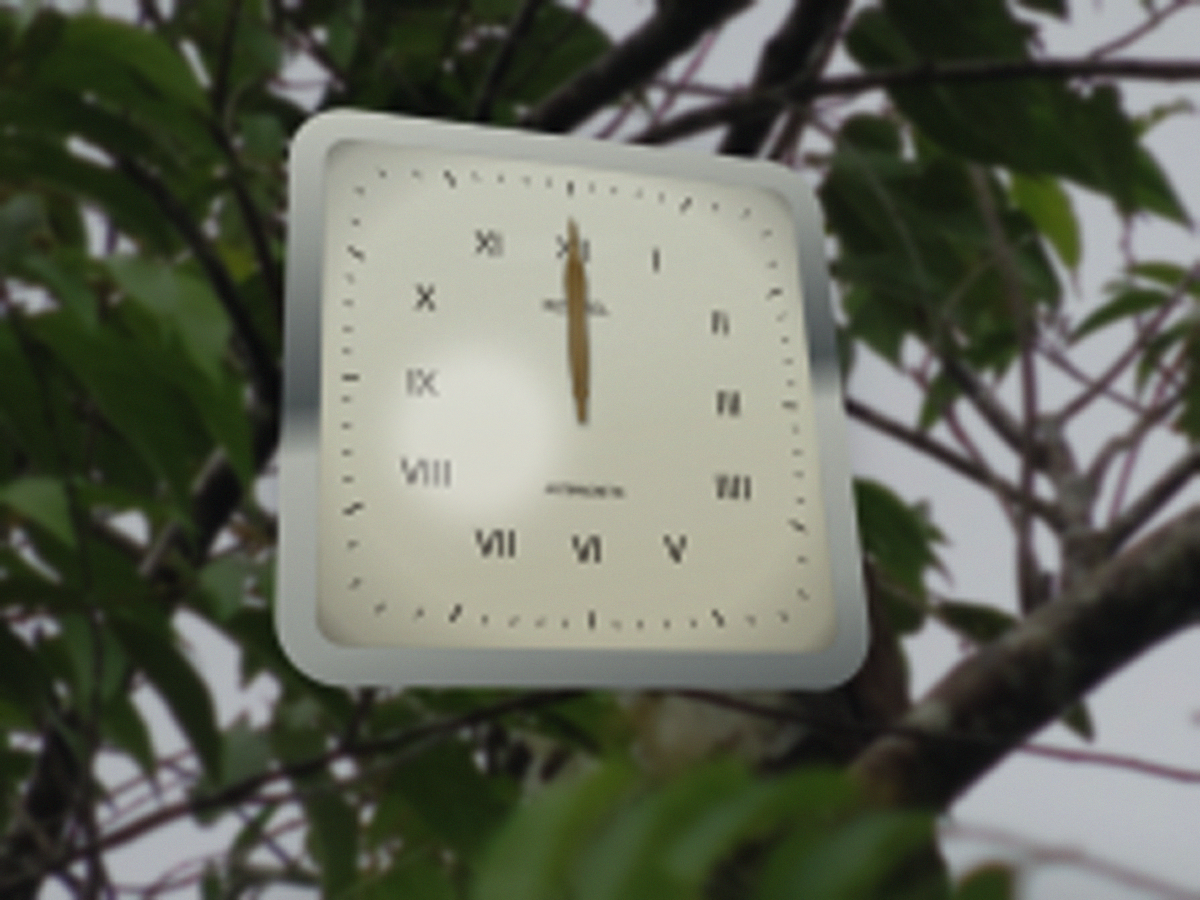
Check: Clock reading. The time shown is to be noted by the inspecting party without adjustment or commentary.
12:00
